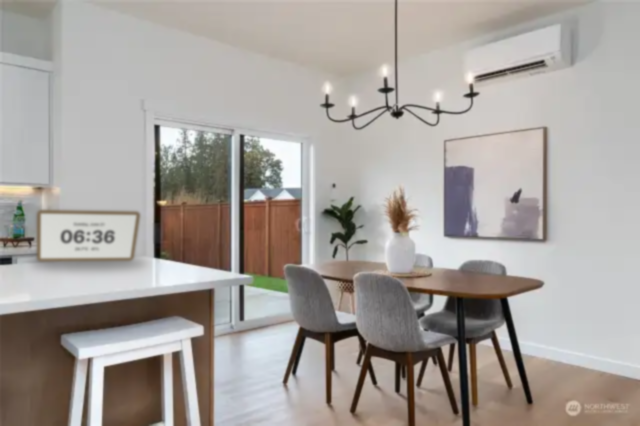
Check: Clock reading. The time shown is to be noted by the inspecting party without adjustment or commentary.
6:36
